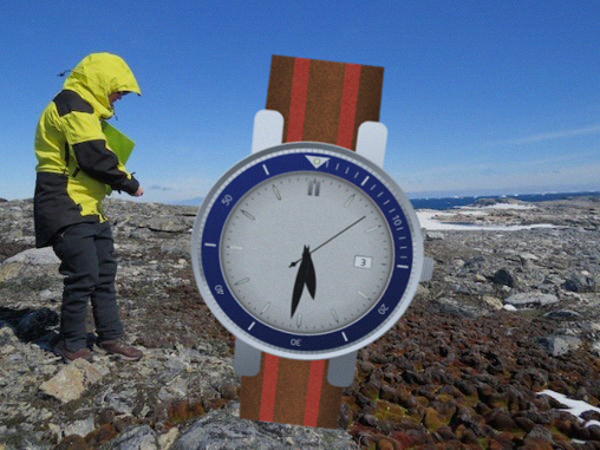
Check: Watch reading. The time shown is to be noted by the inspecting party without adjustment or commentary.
5:31:08
